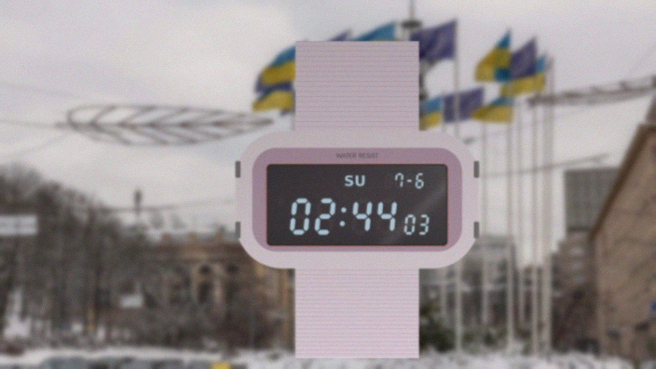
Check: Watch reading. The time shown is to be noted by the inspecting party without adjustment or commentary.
2:44:03
